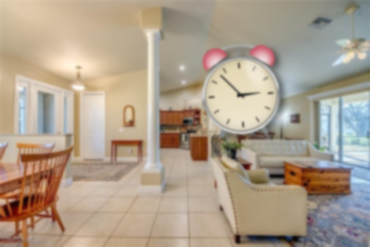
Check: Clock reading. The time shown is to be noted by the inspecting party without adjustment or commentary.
2:53
